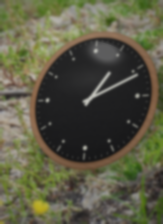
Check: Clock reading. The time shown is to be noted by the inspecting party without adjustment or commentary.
1:11
